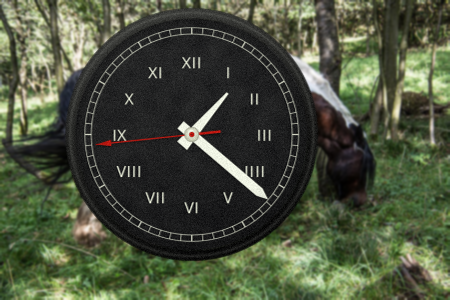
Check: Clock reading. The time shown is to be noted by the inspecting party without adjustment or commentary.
1:21:44
